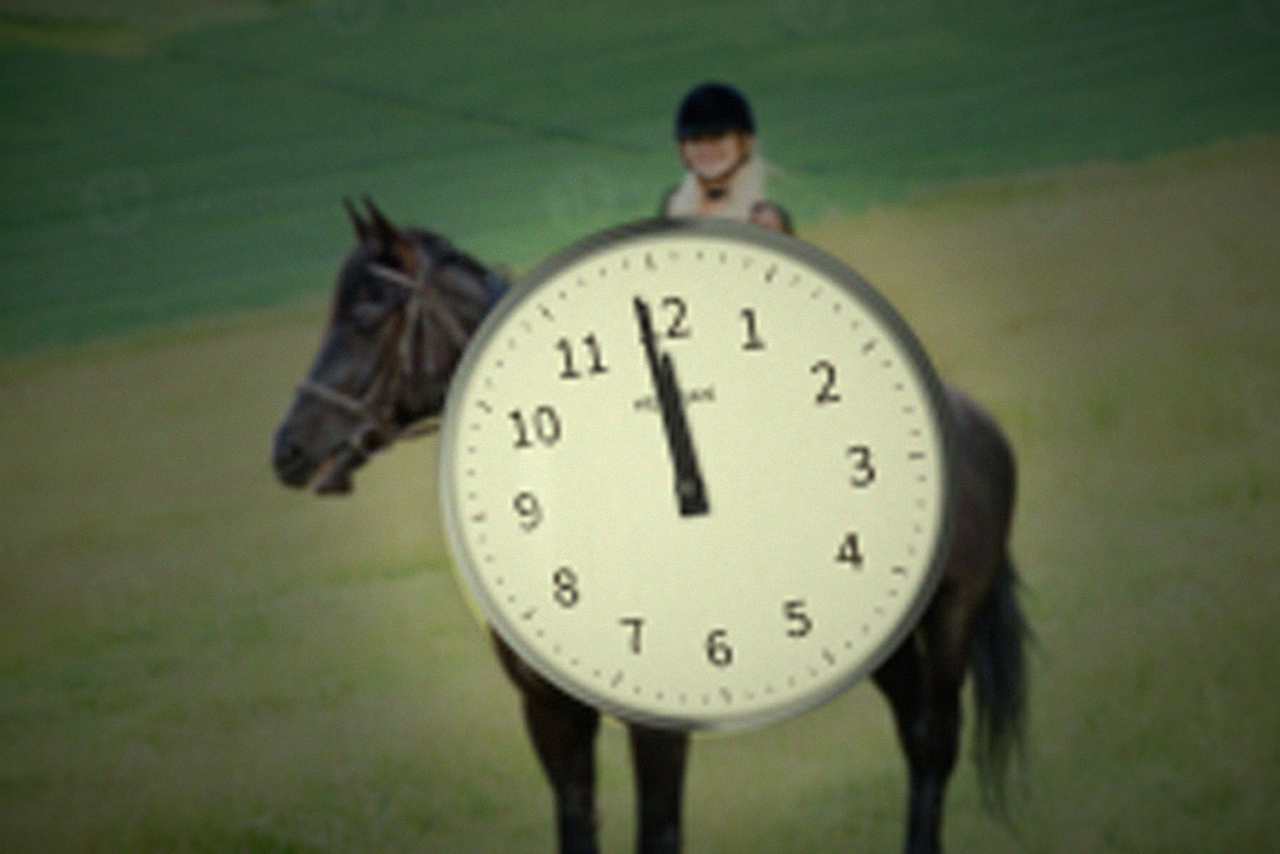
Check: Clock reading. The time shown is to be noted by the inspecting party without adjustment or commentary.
11:59
